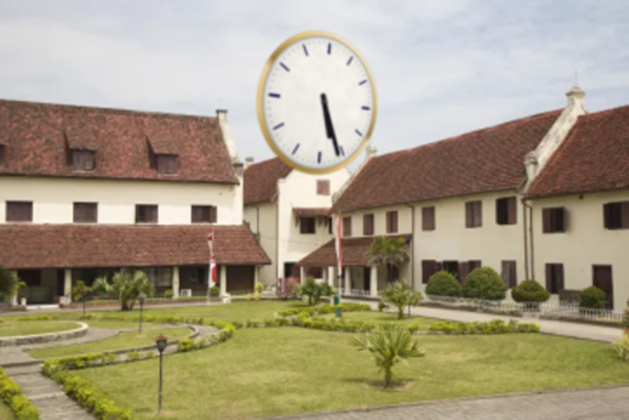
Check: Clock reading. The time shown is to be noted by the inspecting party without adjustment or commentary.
5:26
